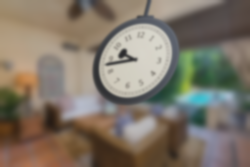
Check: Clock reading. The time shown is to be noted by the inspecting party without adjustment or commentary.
9:43
